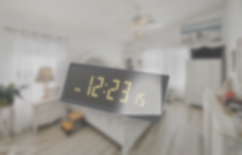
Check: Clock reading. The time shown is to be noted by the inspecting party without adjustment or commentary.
12:23
